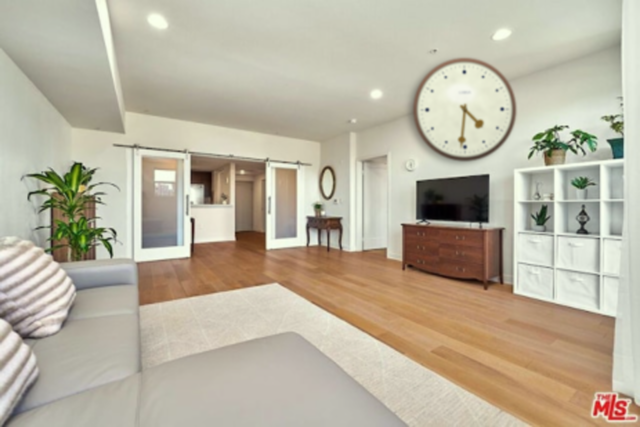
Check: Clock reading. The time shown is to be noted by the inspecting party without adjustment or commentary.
4:31
